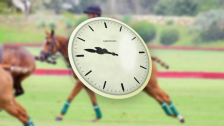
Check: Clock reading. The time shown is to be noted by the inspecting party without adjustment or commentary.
9:47
